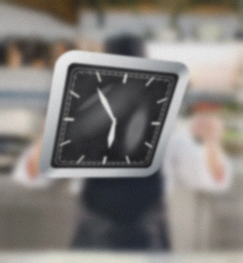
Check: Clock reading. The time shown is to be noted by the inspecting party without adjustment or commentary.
5:54
